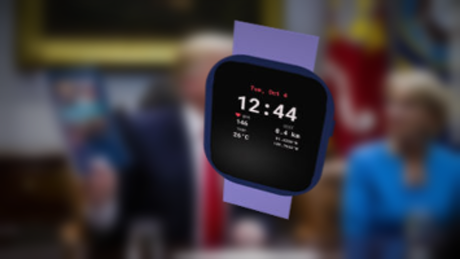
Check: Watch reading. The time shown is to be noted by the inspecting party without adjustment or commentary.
12:44
